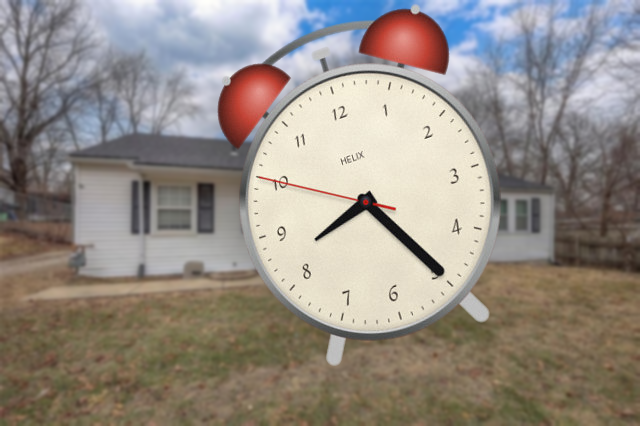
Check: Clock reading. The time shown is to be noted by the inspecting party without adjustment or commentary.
8:24:50
